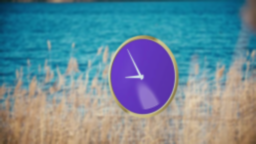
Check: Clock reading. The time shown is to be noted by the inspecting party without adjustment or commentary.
8:55
